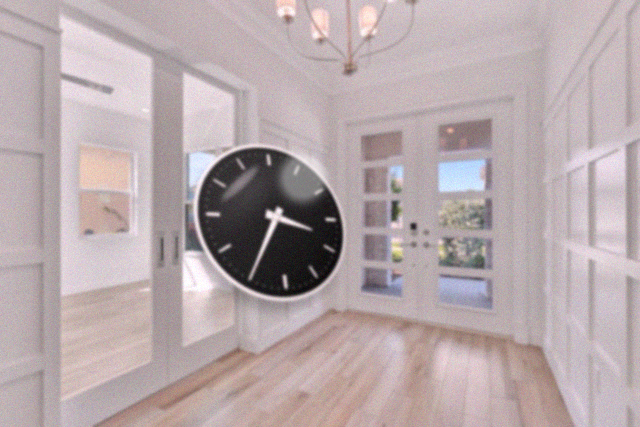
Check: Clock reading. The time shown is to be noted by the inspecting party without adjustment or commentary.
3:35
